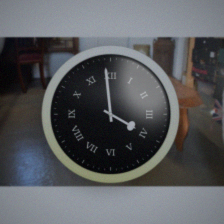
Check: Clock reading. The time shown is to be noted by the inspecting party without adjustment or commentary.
3:59
